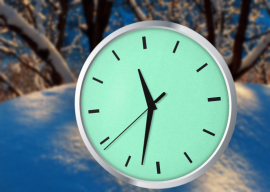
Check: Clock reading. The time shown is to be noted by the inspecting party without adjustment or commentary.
11:32:39
